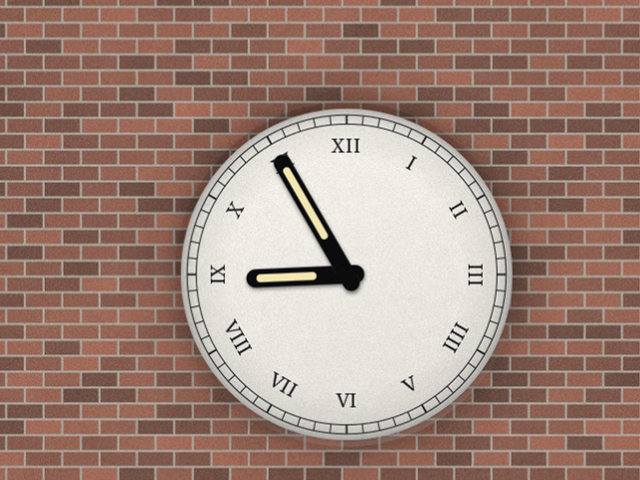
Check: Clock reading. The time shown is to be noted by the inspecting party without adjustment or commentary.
8:55
